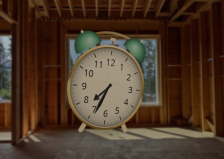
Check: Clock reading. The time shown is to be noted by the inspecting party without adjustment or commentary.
7:34
